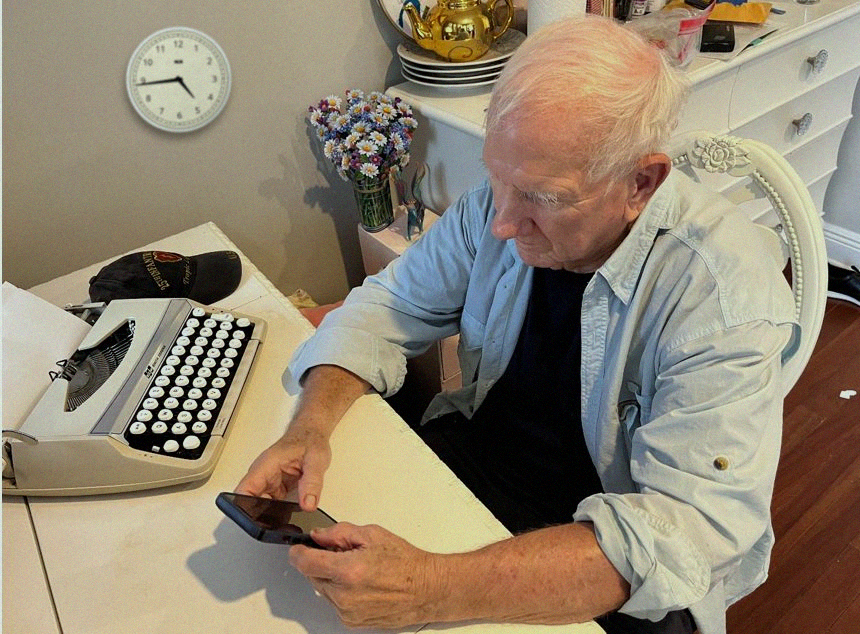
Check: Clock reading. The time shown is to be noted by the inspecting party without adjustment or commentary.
4:44
